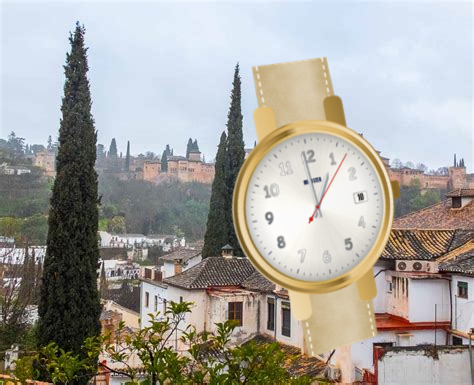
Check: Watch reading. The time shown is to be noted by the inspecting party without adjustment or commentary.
12:59:07
